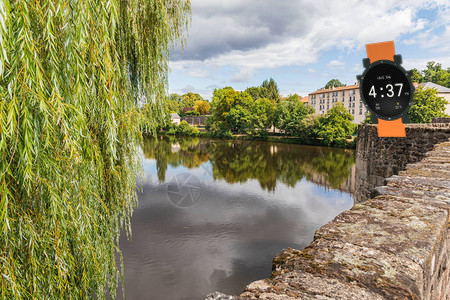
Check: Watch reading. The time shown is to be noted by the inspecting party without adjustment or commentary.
4:37
